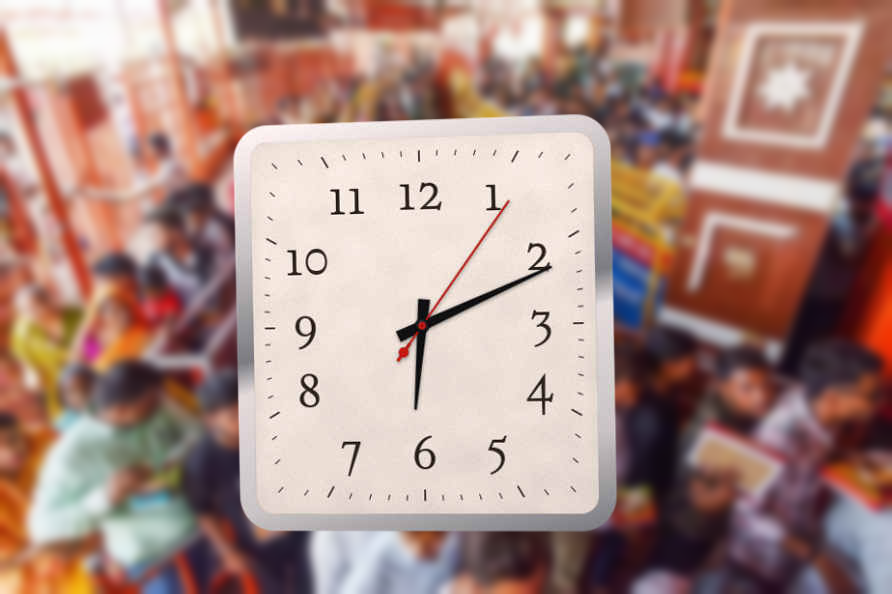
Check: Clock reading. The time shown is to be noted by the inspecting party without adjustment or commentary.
6:11:06
